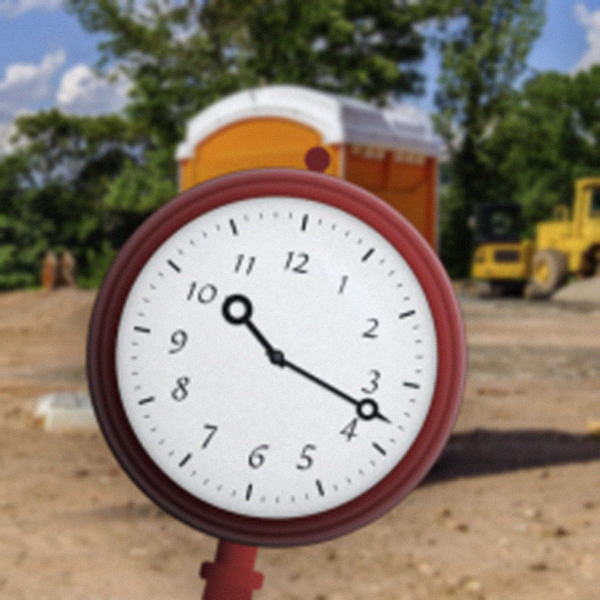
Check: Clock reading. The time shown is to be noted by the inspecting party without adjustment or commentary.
10:18
